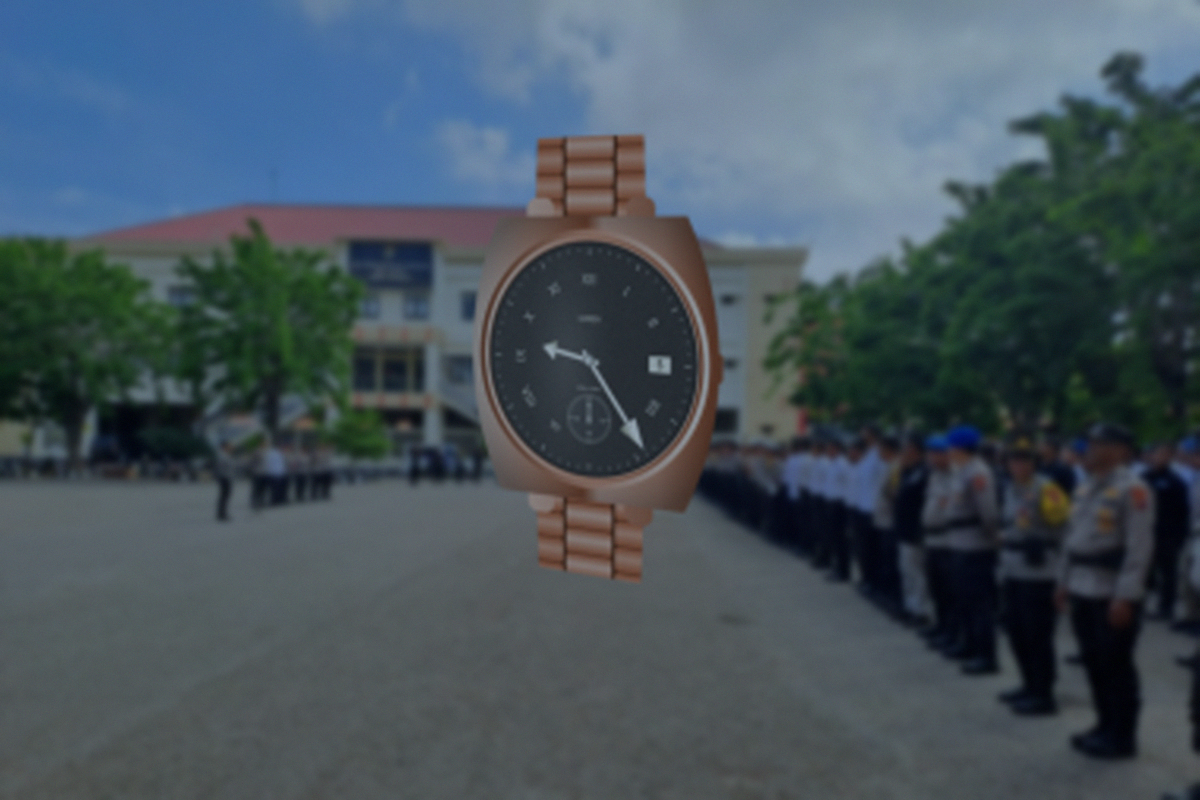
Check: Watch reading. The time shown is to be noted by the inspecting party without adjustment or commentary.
9:24
